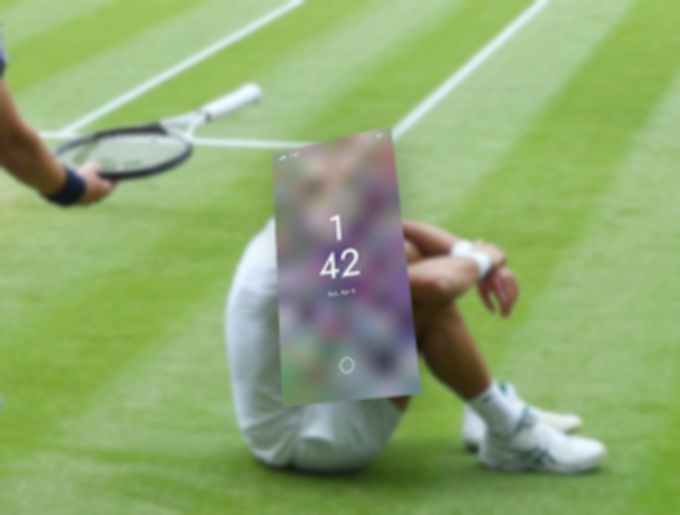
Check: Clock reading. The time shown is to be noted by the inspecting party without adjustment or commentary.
1:42
